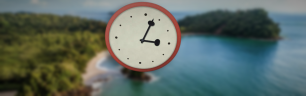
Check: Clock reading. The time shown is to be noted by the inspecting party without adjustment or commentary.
3:03
